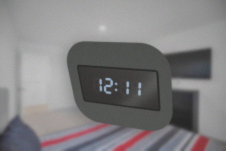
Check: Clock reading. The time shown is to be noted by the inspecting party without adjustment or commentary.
12:11
